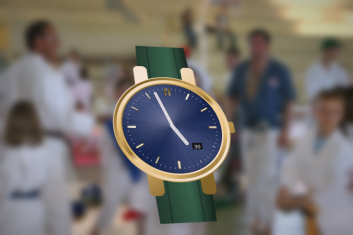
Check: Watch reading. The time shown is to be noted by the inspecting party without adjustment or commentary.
4:57
